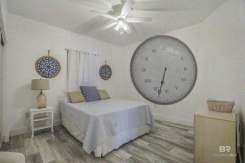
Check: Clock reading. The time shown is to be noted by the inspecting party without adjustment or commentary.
6:33
